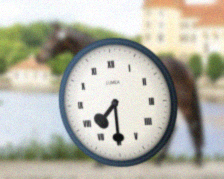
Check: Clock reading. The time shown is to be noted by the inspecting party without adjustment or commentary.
7:30
